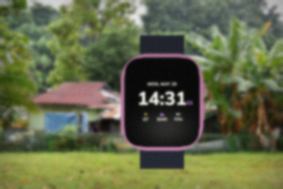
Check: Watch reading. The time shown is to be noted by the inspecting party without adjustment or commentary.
14:31
